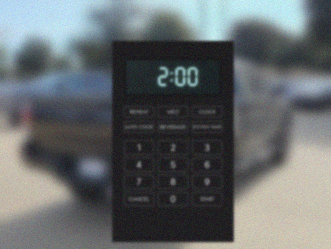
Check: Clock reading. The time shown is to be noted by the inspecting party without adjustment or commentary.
2:00
